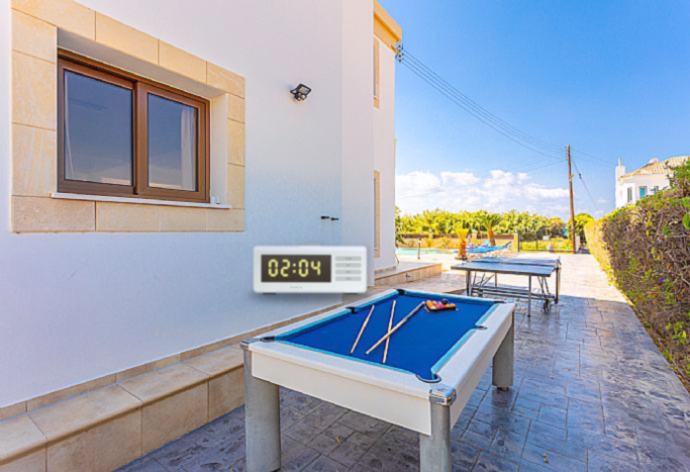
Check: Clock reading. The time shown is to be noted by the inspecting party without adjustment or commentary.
2:04
